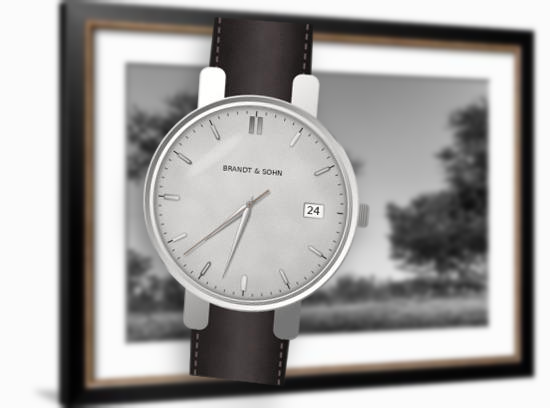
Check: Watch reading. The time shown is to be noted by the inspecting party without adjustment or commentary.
7:32:38
